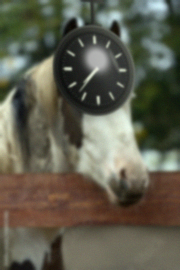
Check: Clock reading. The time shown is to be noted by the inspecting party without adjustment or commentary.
7:37
